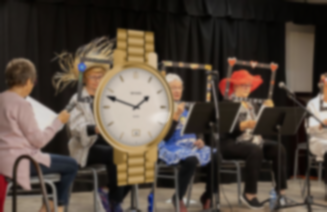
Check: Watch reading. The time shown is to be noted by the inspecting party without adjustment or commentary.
1:48
